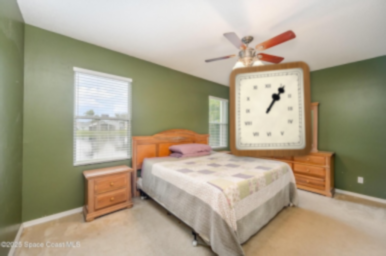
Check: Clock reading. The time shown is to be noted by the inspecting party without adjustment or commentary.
1:06
